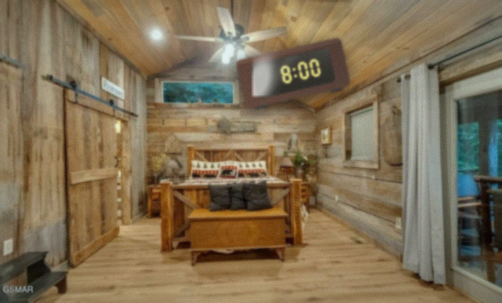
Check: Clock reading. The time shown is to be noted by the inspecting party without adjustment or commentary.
8:00
